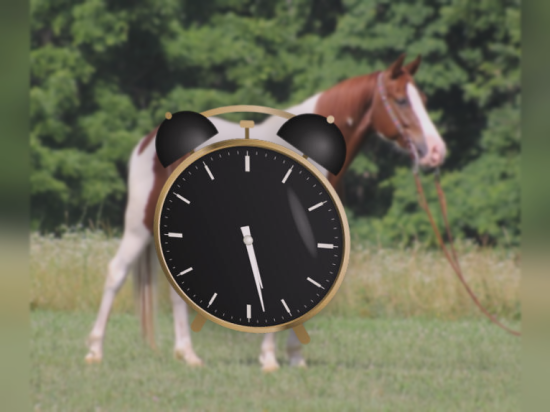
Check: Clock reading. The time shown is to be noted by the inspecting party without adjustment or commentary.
5:28
